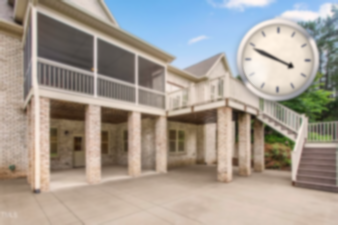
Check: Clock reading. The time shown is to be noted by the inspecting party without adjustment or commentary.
3:49
